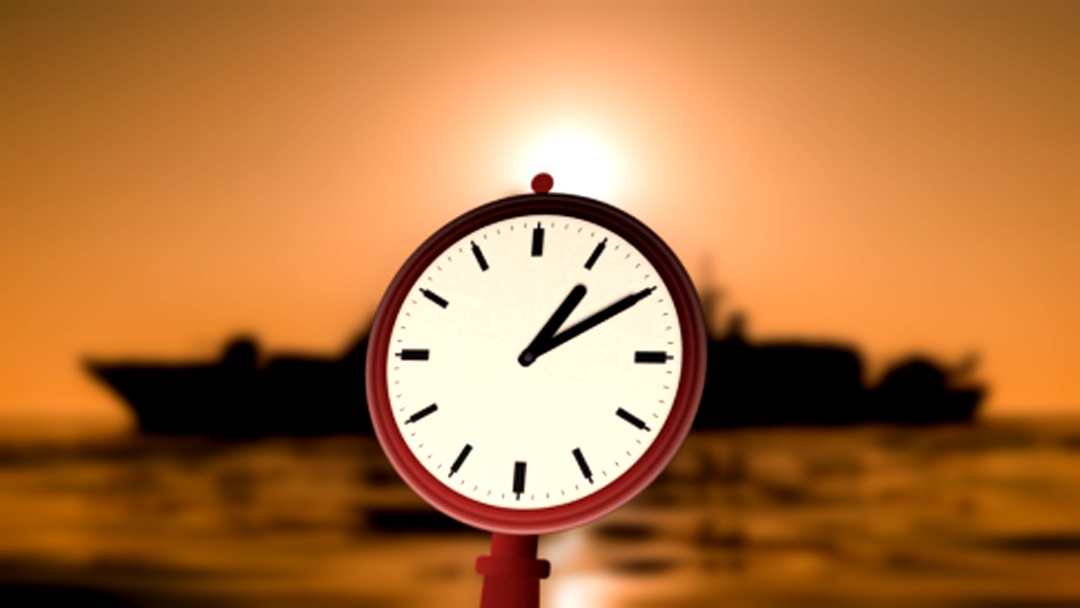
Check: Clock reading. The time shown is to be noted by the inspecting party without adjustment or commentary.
1:10
